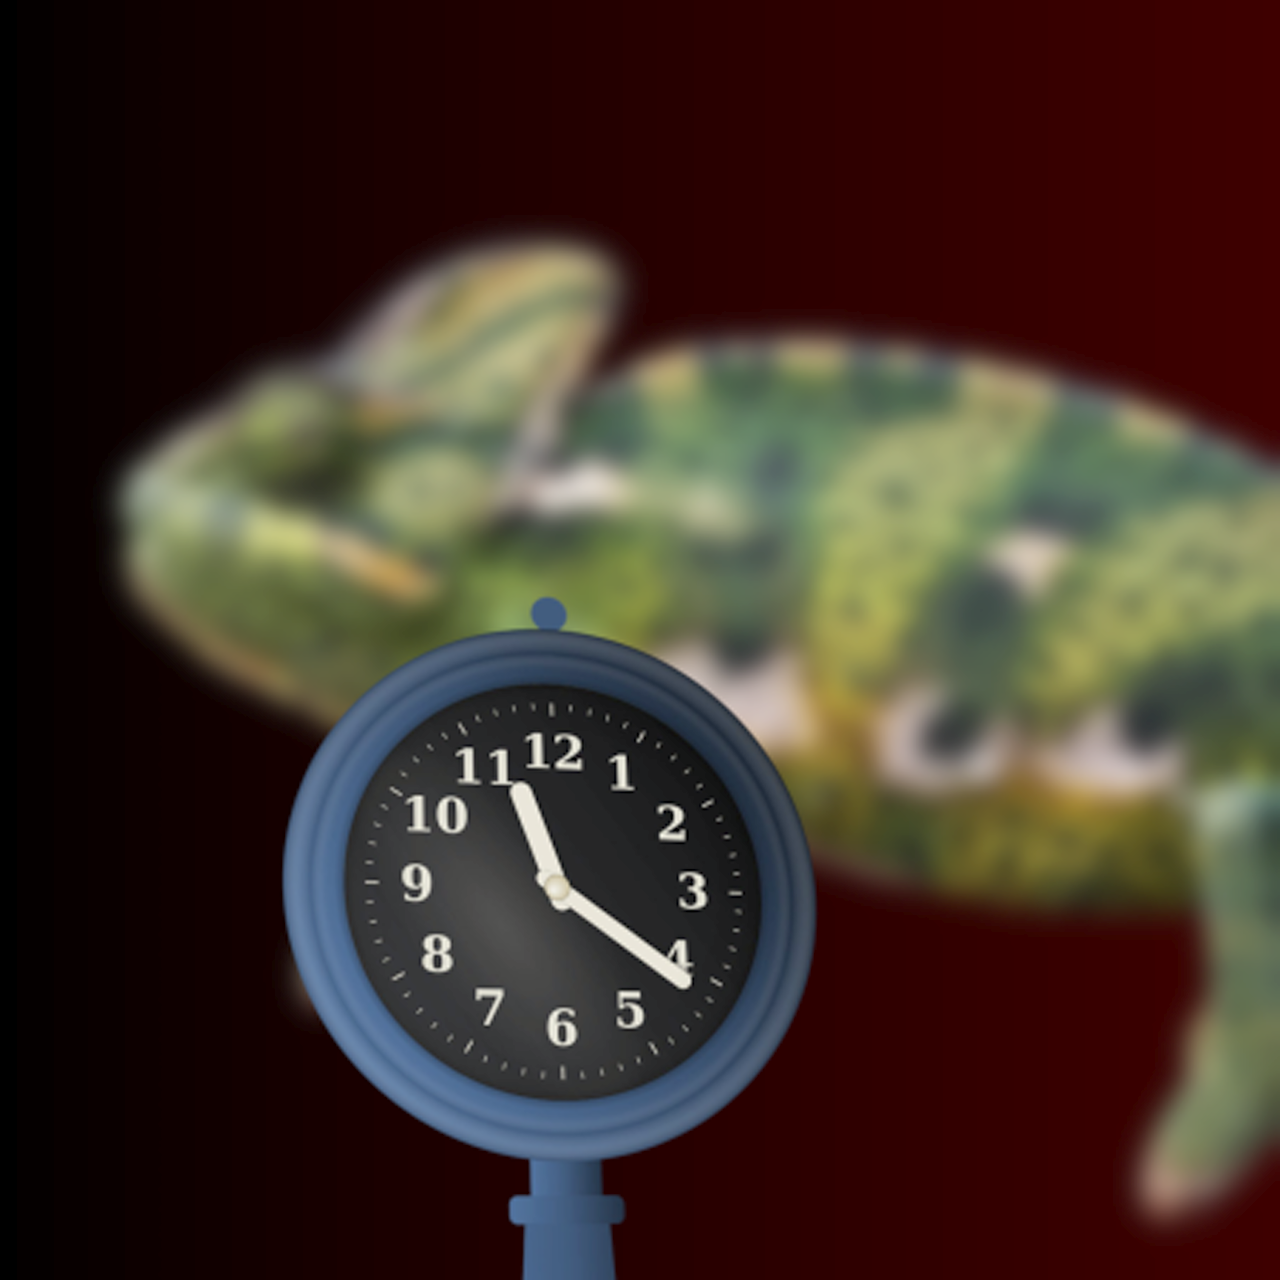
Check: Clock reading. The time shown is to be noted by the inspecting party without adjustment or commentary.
11:21
